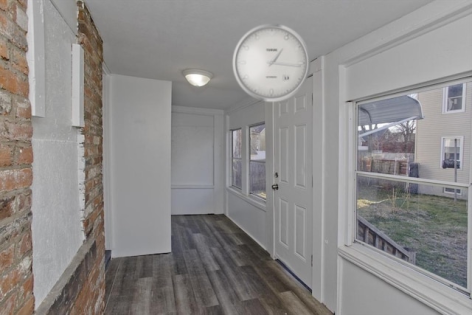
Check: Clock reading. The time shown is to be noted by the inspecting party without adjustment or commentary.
1:16
